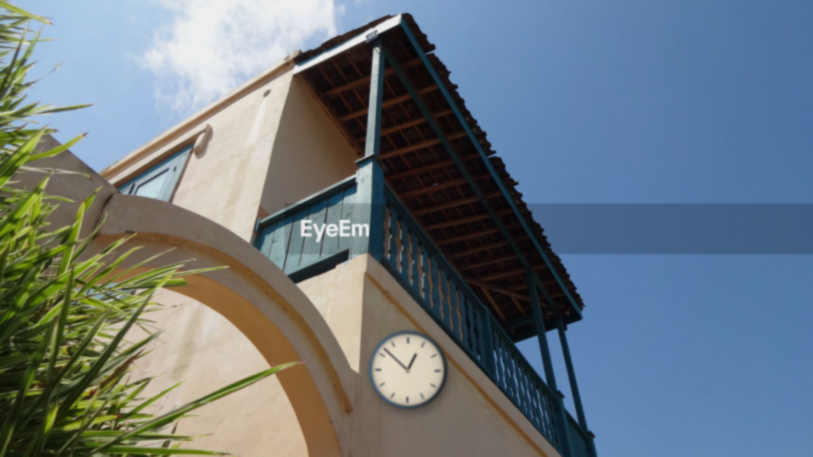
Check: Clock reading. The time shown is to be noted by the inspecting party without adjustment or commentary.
12:52
